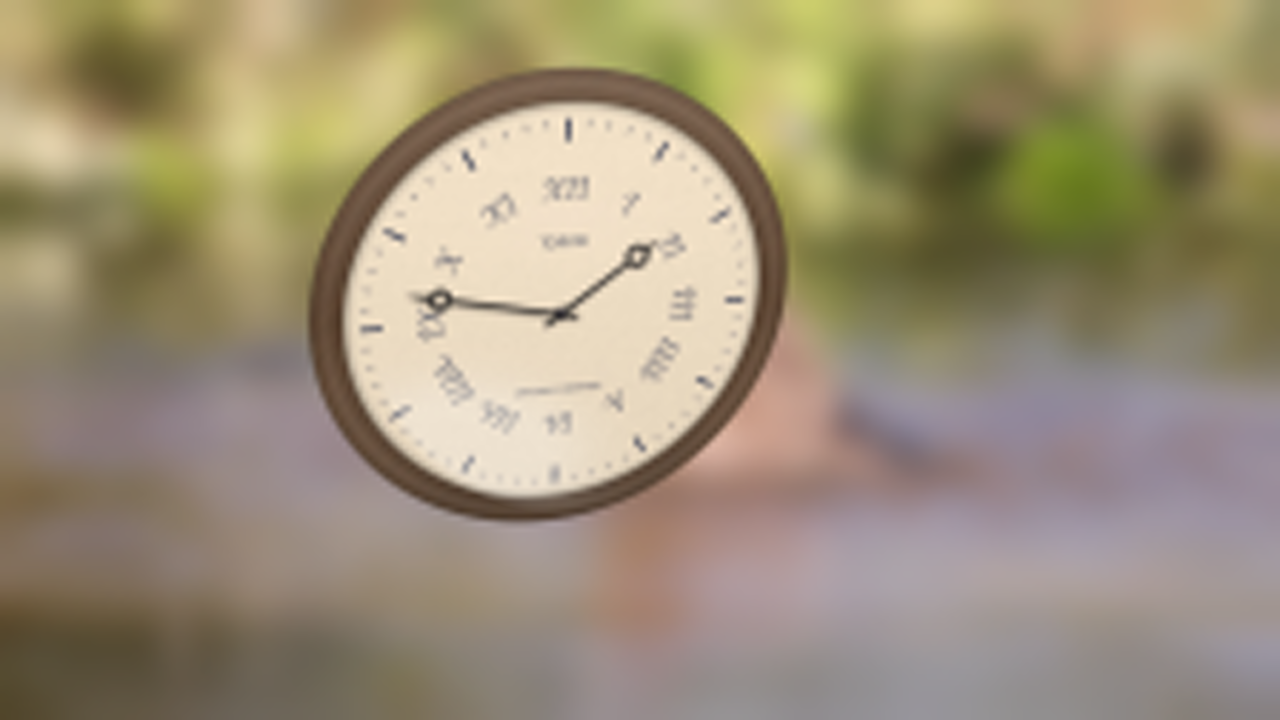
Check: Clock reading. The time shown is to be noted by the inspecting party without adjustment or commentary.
1:47
